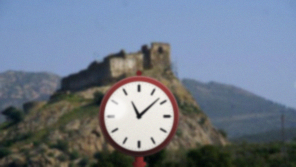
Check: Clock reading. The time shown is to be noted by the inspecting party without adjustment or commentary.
11:08
